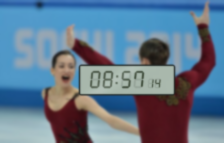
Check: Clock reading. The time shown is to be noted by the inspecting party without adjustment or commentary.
8:57:14
